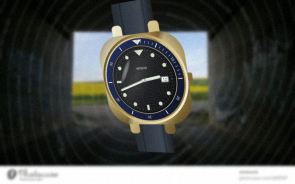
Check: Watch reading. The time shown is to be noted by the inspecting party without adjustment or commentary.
2:42
